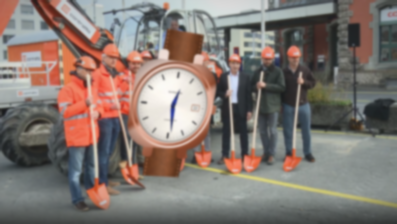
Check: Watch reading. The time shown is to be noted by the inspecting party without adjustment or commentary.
12:29
